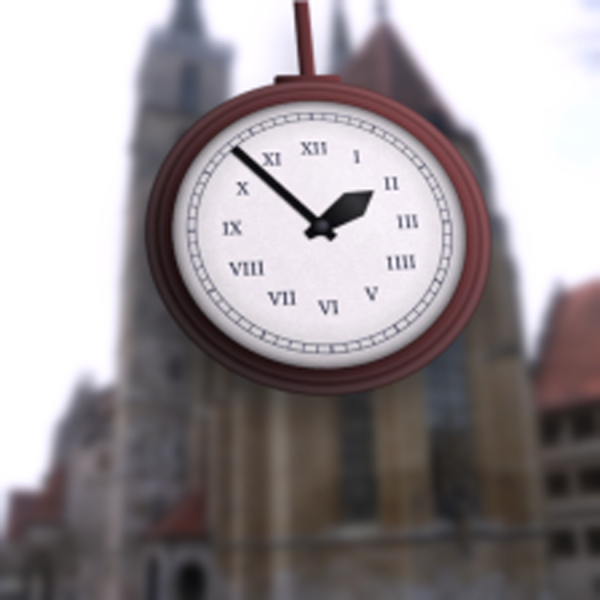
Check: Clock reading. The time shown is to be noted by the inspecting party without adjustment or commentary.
1:53
